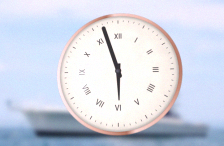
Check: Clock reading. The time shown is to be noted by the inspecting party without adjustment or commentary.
5:57
